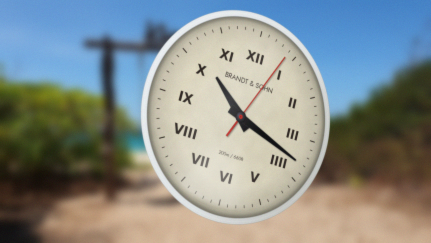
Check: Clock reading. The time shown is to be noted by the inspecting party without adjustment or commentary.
10:18:04
